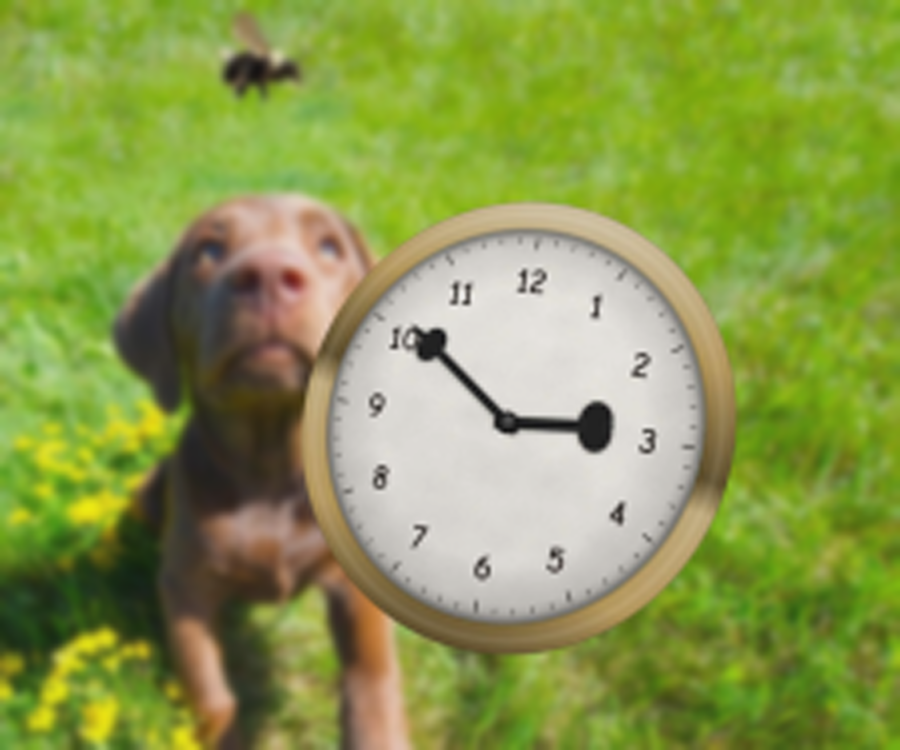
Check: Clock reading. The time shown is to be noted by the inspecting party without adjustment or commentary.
2:51
